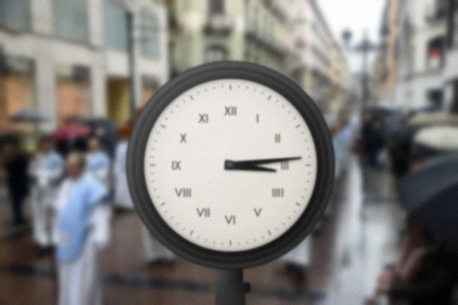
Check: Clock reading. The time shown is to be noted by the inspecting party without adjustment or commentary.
3:14
